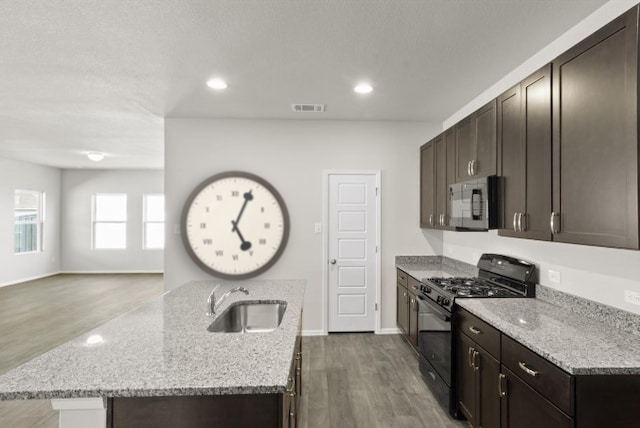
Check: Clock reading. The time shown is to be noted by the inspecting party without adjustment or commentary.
5:04
